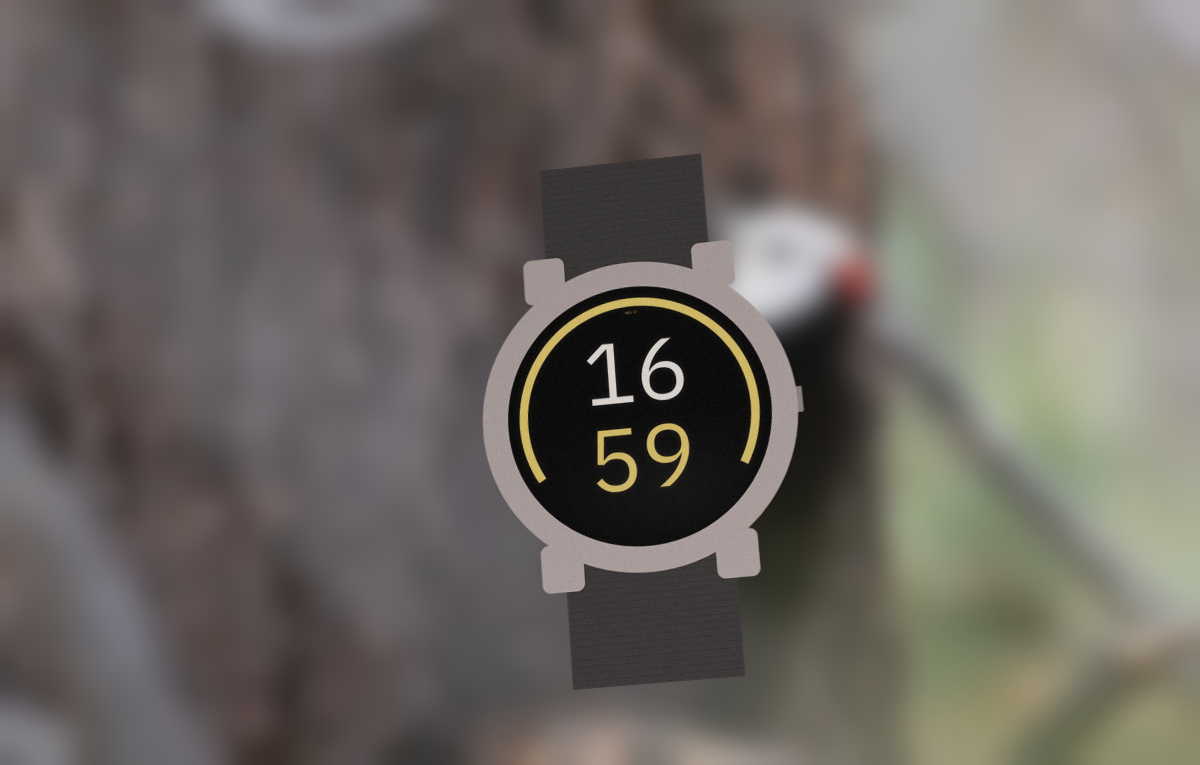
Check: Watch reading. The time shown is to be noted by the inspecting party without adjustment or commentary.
16:59
